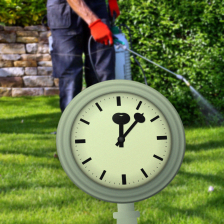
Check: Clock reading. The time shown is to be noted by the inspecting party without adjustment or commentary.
12:07
